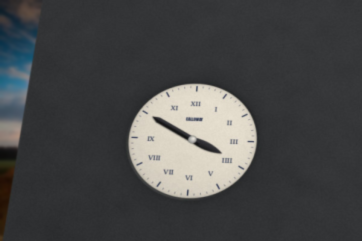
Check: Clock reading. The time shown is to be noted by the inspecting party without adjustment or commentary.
3:50
